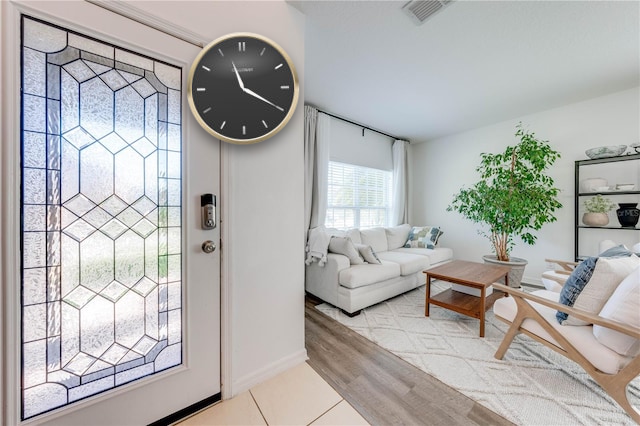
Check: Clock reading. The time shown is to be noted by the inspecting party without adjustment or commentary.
11:20
